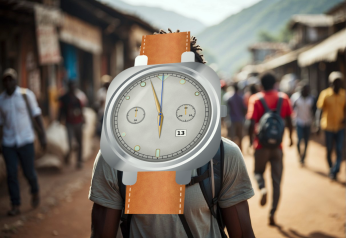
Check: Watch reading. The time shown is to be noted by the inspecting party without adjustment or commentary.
5:57
